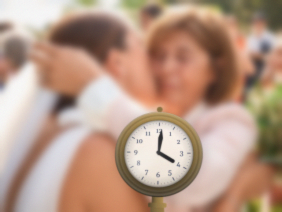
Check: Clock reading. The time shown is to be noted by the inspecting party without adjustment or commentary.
4:01
